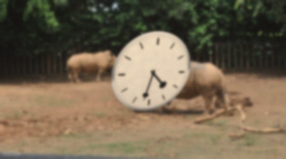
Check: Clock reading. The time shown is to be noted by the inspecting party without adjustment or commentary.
4:32
